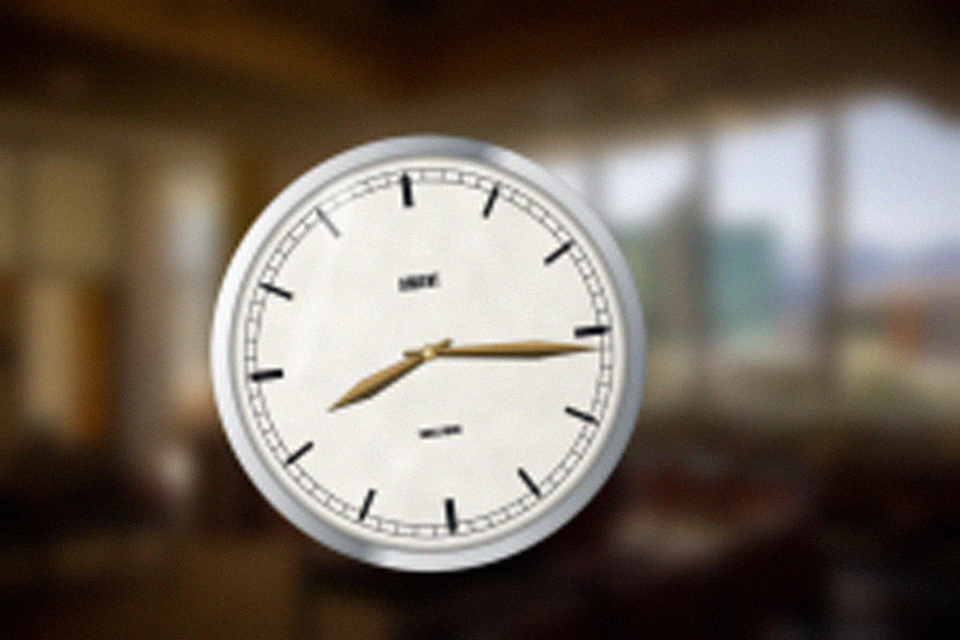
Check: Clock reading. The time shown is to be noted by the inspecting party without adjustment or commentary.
8:16
